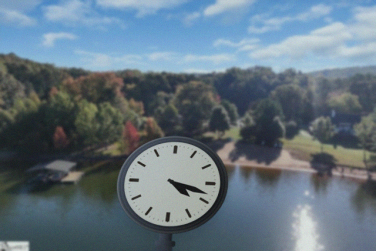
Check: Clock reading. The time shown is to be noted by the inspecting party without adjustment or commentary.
4:18
